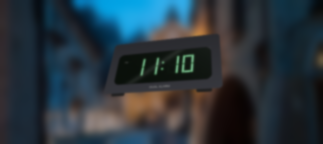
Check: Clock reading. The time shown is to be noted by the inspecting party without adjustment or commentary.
11:10
